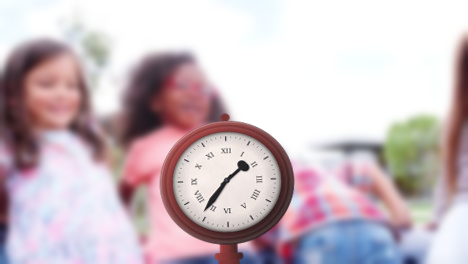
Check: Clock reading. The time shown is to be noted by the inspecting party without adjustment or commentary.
1:36
